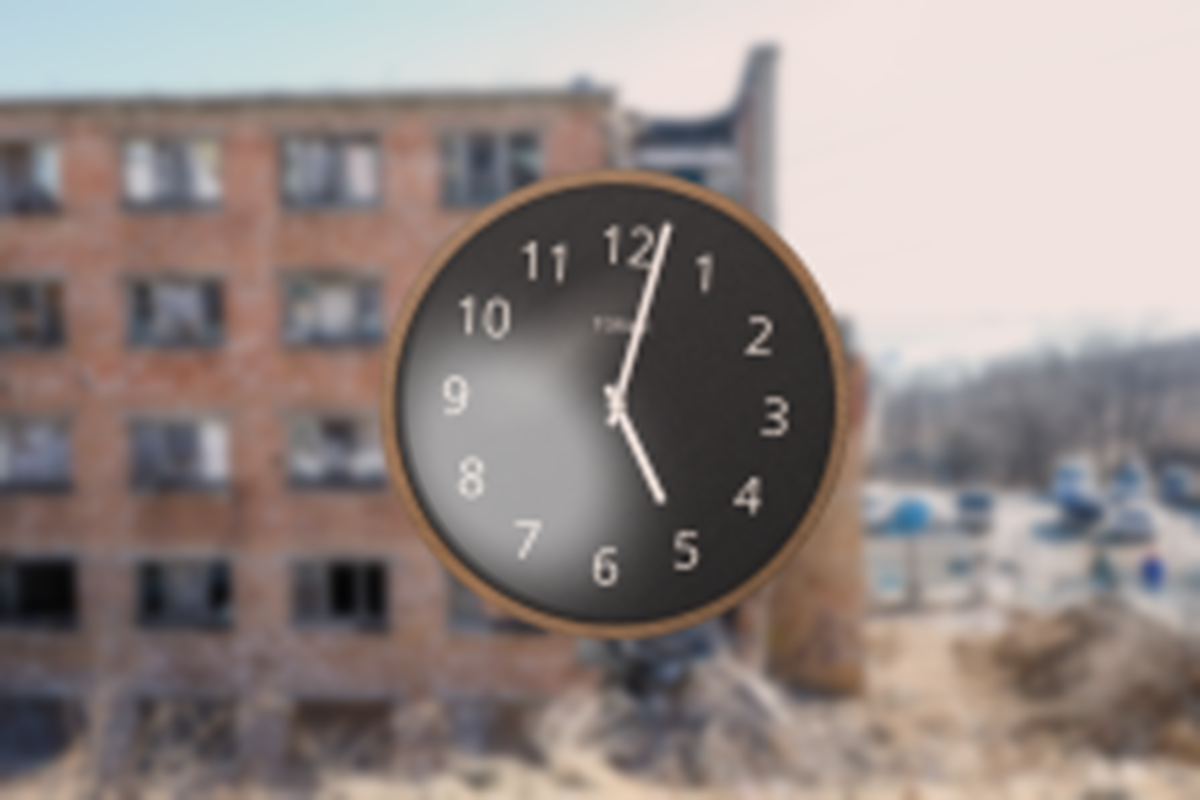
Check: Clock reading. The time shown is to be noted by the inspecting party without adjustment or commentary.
5:02
